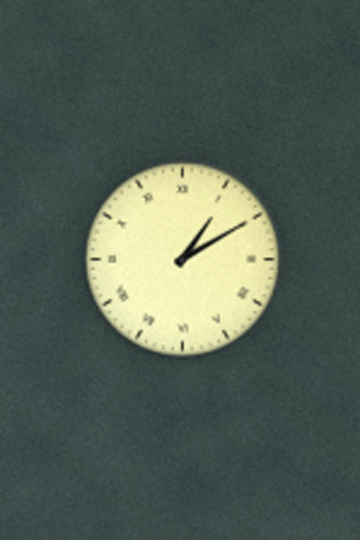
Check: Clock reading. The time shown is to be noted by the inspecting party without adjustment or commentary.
1:10
